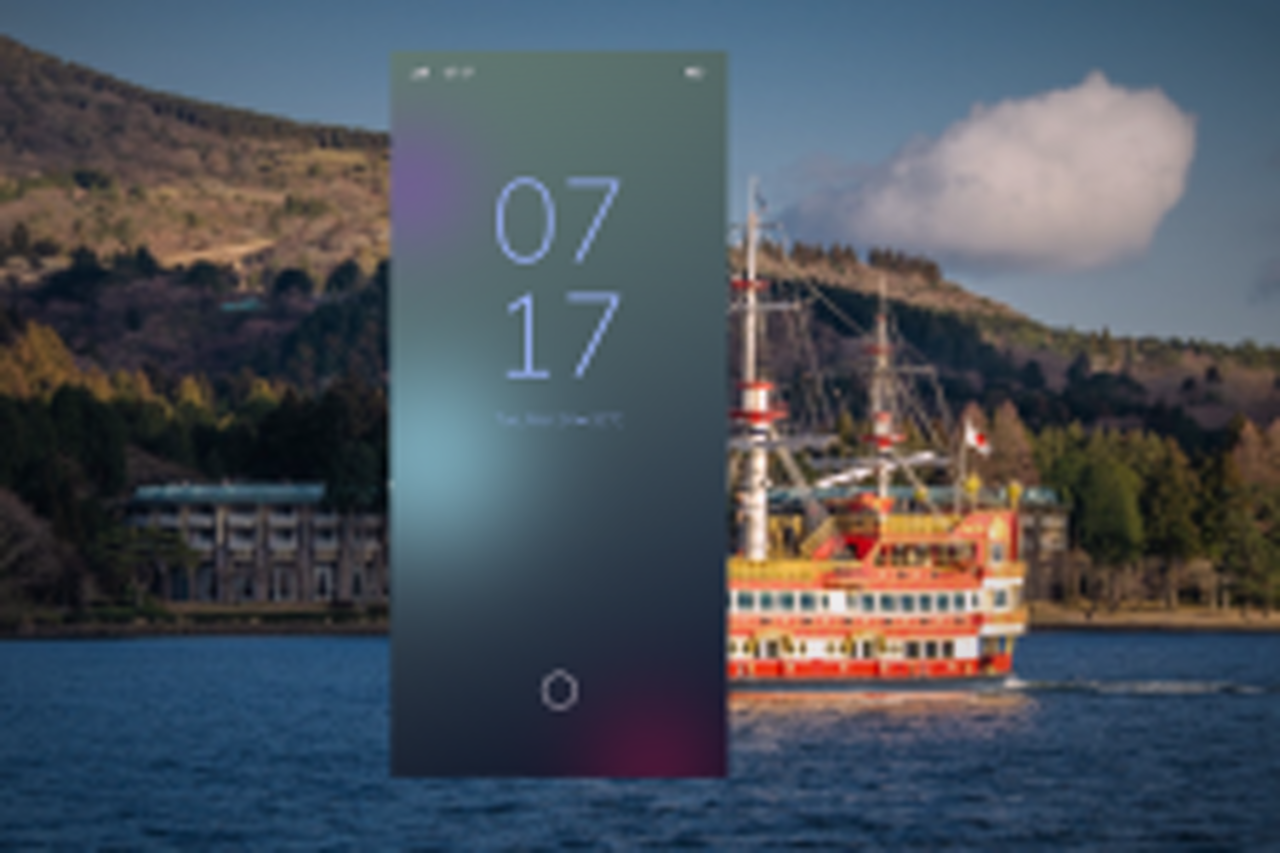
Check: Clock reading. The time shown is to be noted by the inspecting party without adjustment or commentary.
7:17
